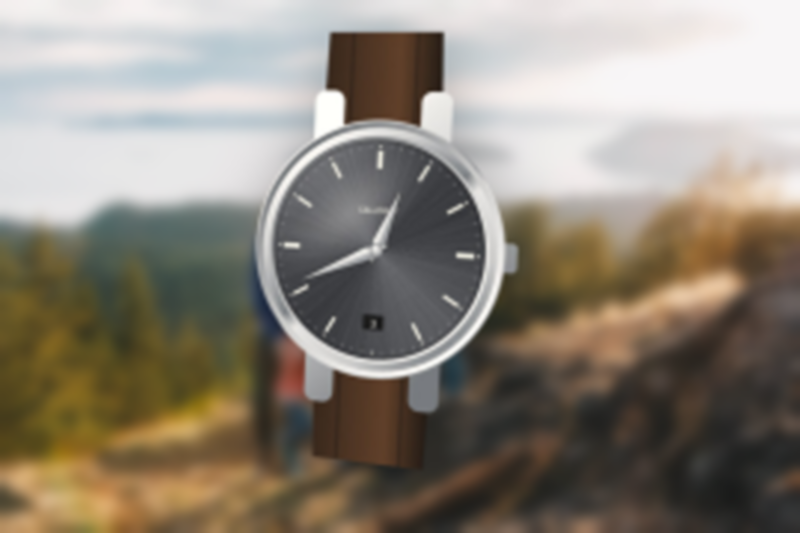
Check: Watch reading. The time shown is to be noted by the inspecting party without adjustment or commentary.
12:41
